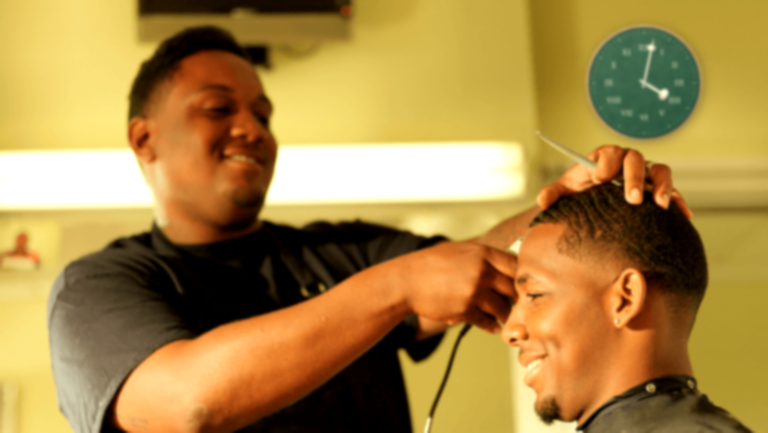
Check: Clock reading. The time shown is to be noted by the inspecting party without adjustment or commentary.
4:02
